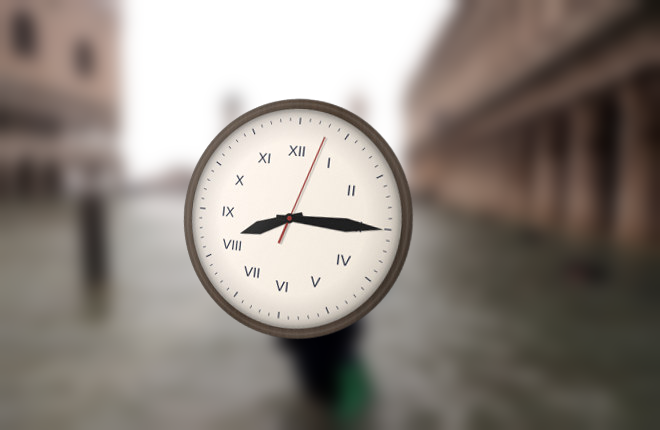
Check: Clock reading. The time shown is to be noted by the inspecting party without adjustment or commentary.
8:15:03
